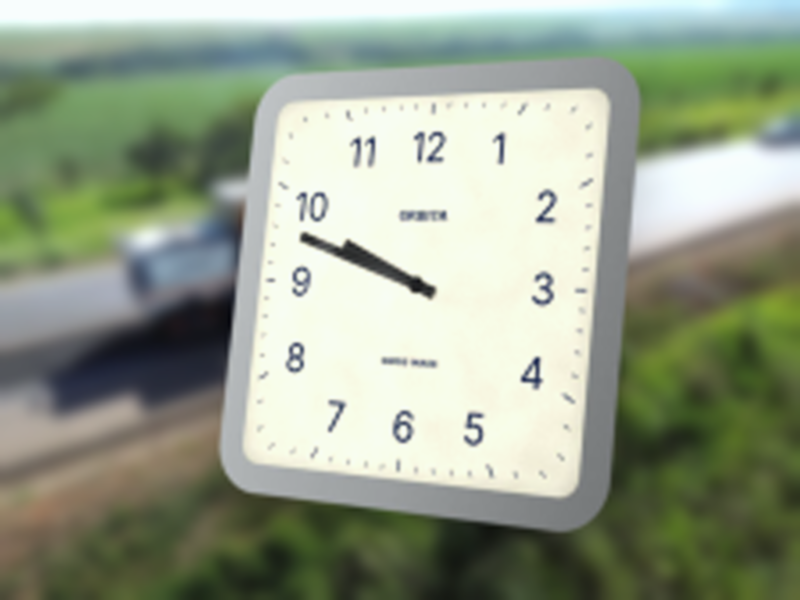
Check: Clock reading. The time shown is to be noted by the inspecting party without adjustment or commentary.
9:48
